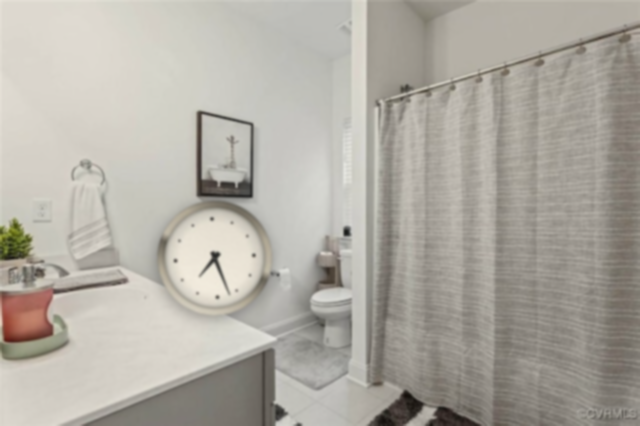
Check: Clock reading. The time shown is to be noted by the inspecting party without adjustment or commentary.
7:27
